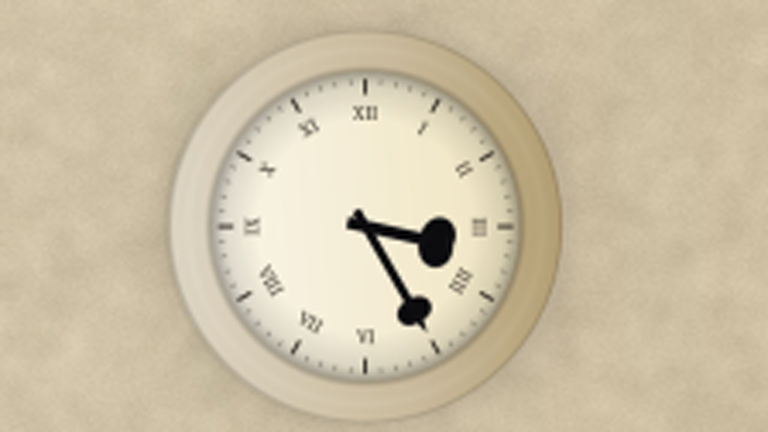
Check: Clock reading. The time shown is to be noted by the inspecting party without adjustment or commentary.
3:25
